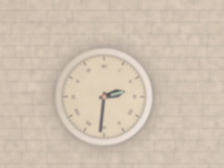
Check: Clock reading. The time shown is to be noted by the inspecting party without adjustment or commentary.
2:31
